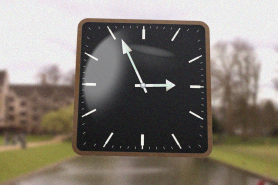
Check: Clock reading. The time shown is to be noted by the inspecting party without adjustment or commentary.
2:56
